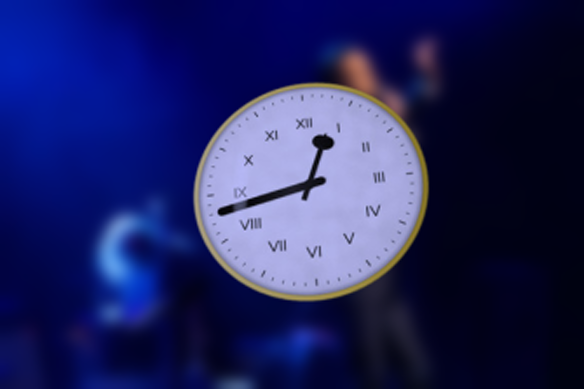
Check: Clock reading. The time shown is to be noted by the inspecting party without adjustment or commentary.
12:43
